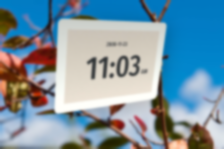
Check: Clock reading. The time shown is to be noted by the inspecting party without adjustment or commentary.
11:03
